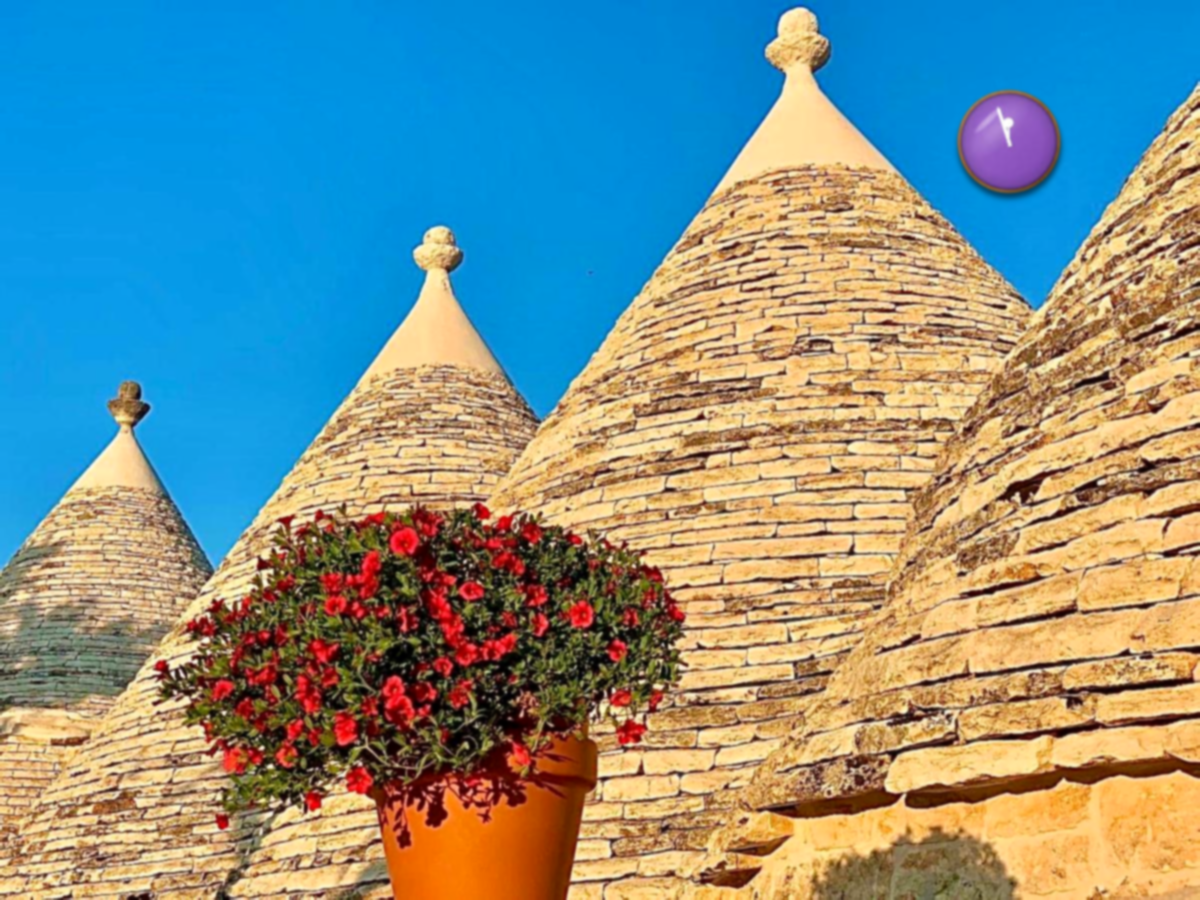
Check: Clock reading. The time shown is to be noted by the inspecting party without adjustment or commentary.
11:57
